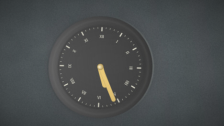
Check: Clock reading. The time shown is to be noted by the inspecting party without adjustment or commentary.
5:26
